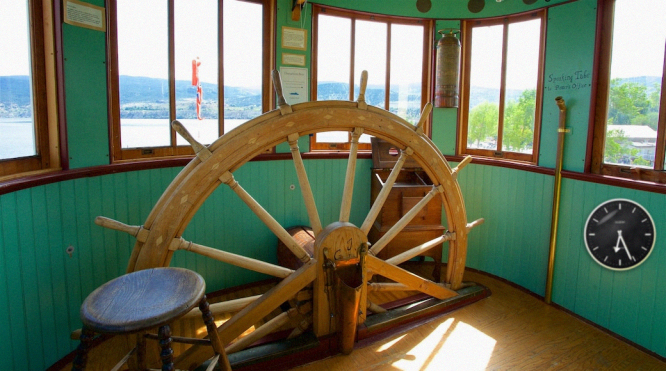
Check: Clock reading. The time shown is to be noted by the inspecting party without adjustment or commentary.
6:26
